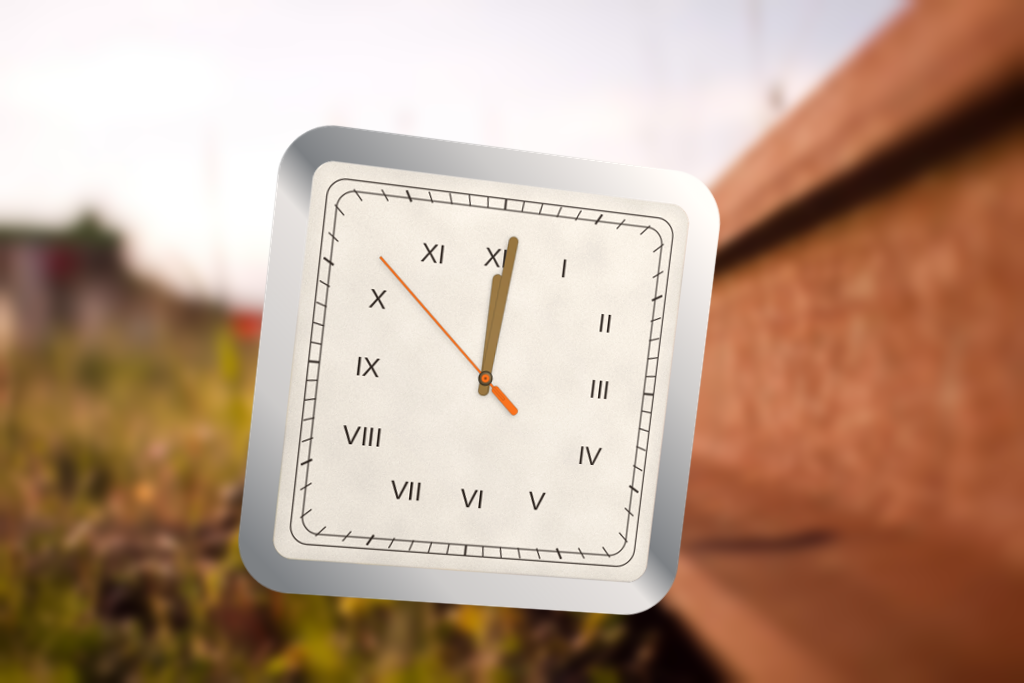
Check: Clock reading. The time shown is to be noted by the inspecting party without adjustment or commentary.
12:00:52
